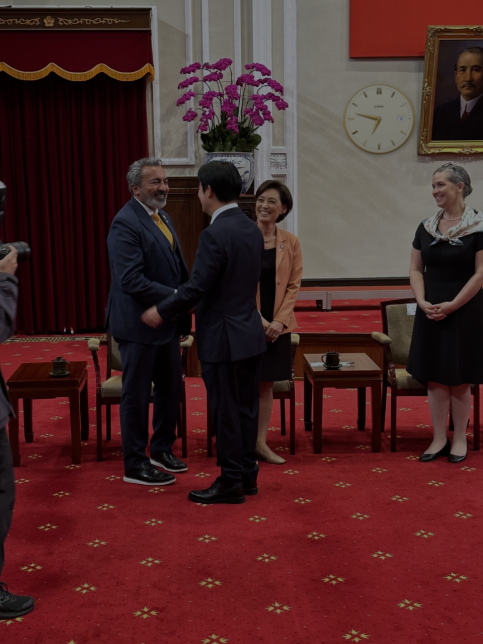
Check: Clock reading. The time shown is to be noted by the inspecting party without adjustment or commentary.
6:47
